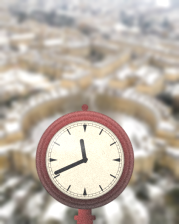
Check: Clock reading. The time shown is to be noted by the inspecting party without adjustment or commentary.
11:41
